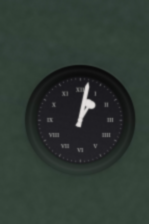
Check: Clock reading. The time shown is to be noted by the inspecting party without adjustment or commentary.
1:02
